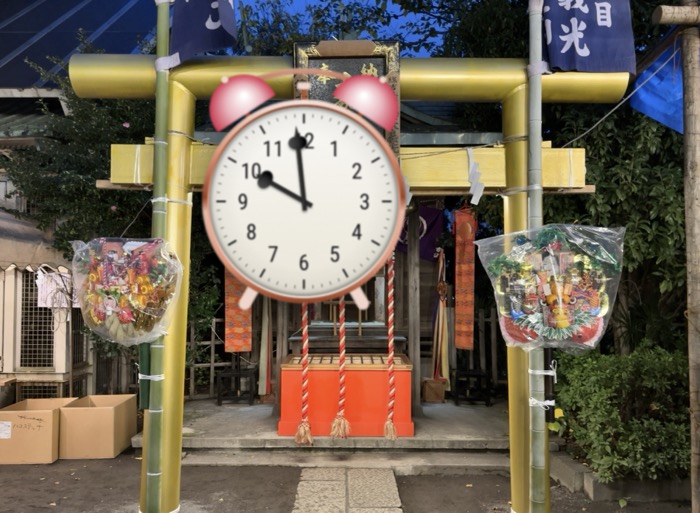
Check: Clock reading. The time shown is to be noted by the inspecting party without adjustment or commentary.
9:59
